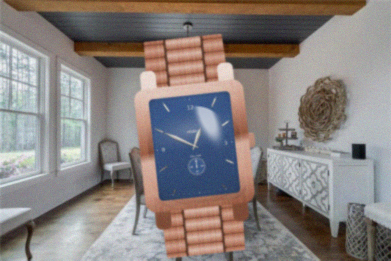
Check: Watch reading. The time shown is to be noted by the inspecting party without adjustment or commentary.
12:50
